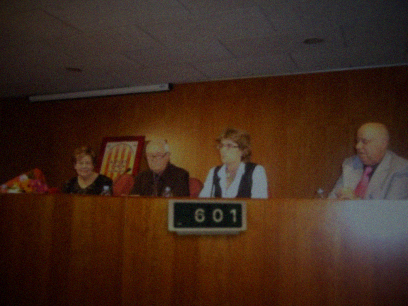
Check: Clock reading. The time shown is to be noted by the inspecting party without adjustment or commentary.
6:01
